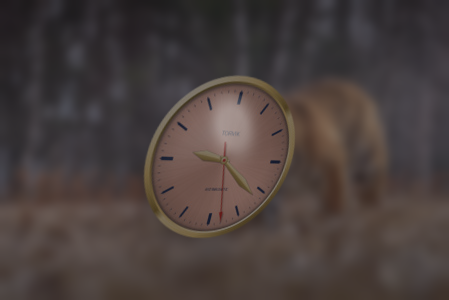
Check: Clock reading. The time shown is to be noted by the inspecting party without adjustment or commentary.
9:21:28
